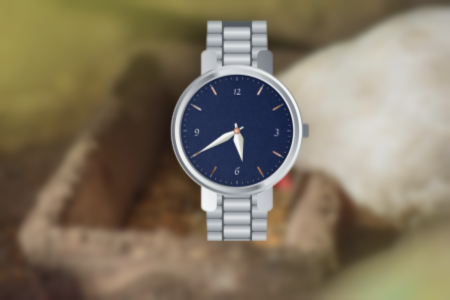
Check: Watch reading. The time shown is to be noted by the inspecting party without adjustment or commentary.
5:40
